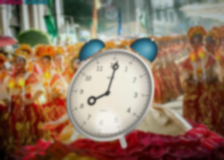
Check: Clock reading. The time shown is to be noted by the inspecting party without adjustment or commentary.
8:01
